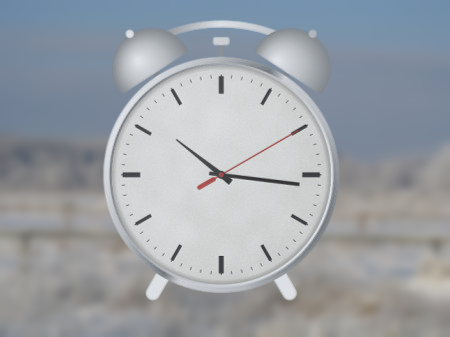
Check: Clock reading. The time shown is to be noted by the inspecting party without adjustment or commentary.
10:16:10
